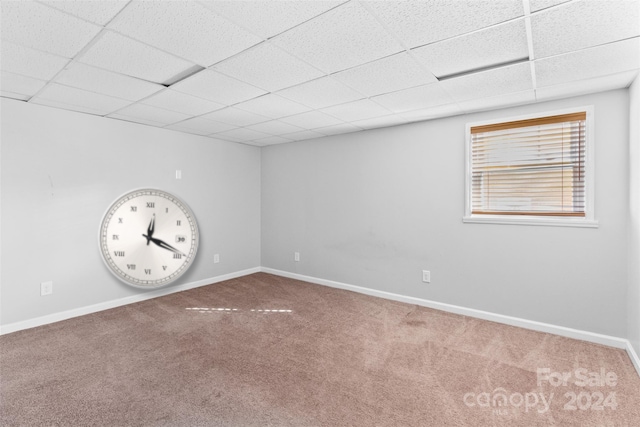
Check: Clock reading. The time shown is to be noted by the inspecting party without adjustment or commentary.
12:19
